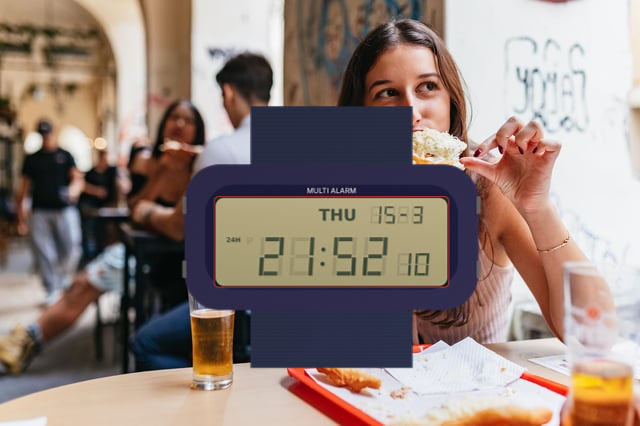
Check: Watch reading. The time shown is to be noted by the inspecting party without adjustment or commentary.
21:52:10
